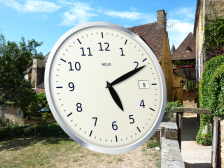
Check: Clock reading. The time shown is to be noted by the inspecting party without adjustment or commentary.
5:11
